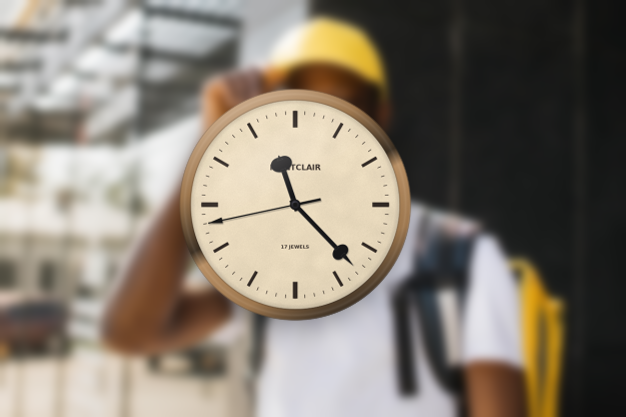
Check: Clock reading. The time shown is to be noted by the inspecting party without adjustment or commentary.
11:22:43
